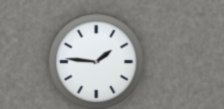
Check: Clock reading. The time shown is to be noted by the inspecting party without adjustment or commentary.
1:46
